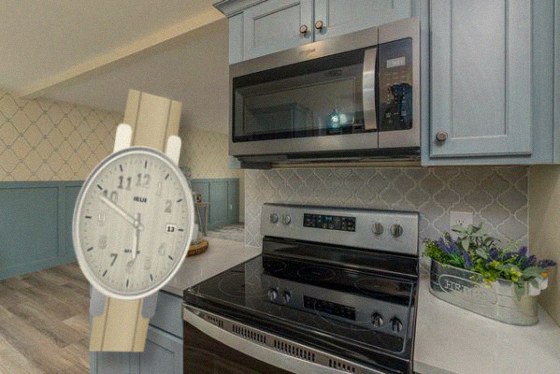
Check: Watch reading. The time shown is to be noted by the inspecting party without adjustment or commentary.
5:49
